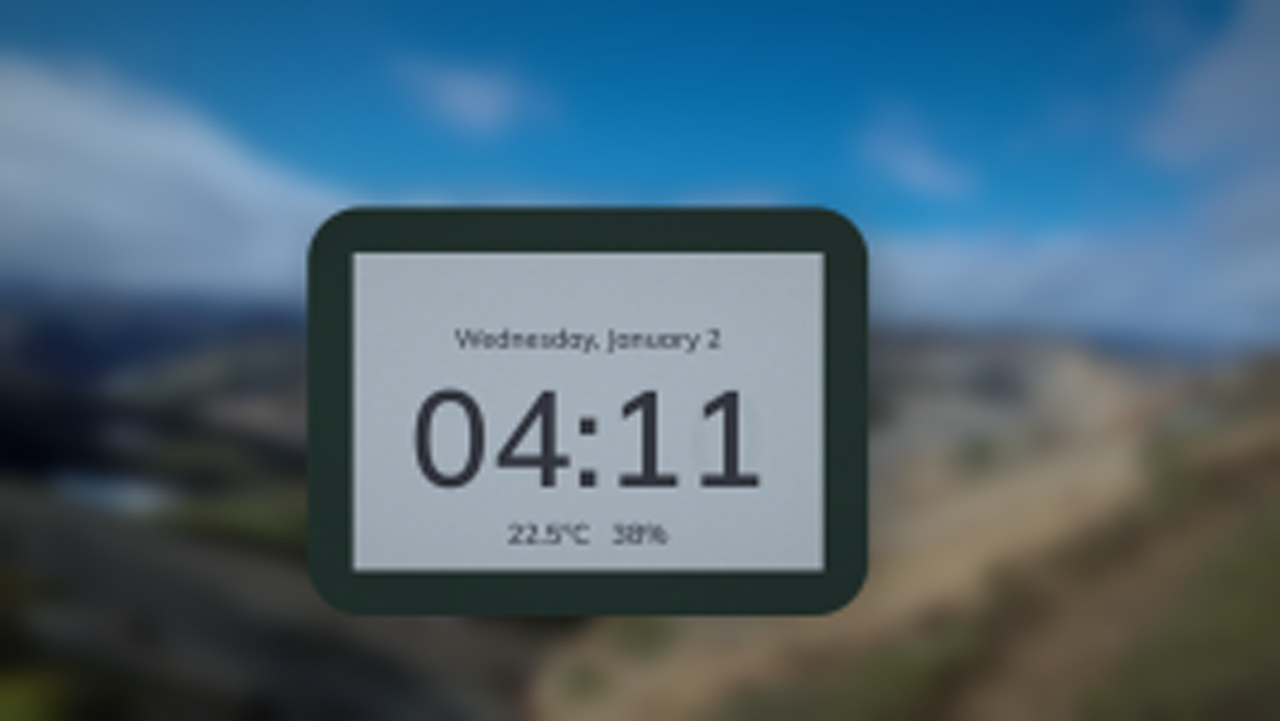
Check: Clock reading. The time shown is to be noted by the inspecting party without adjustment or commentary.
4:11
